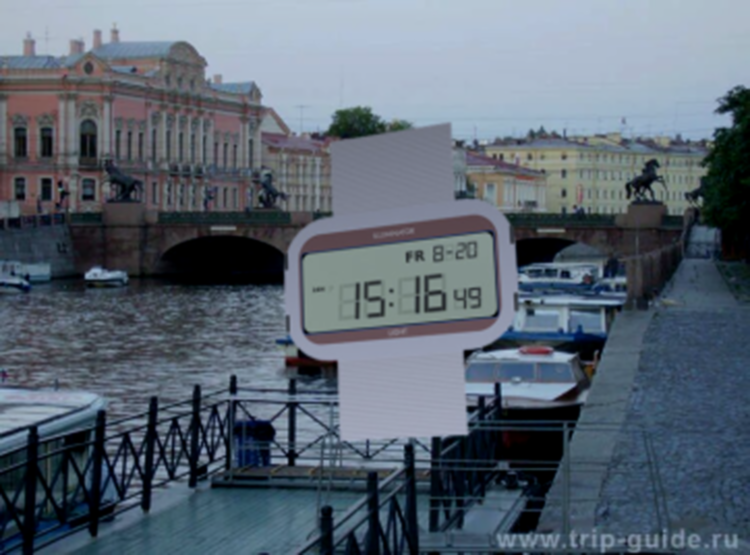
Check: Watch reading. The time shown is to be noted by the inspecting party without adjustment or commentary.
15:16:49
